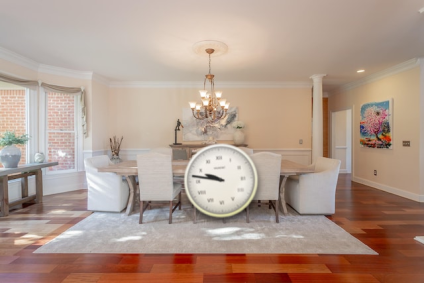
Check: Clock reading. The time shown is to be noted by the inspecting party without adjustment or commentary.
9:47
